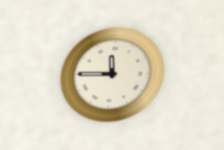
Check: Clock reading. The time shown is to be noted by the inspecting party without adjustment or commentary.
11:45
